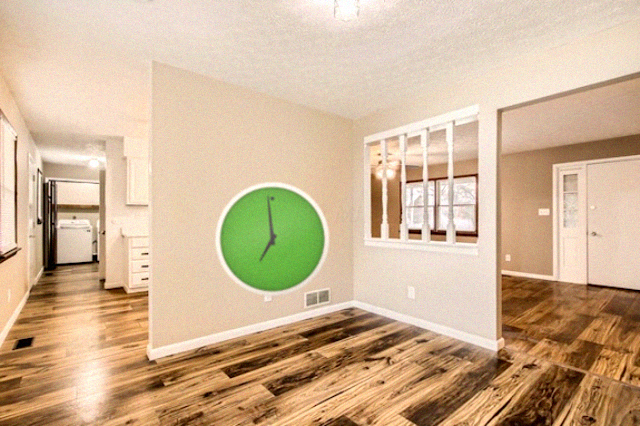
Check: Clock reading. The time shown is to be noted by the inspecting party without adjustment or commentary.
6:59
